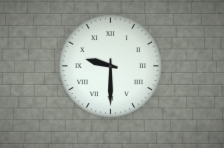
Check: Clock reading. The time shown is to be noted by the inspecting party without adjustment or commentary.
9:30
